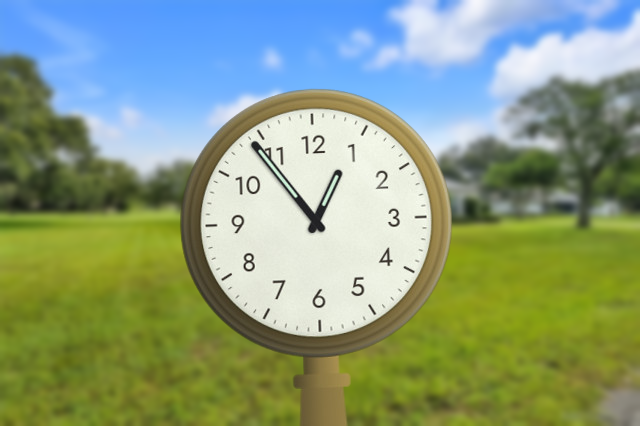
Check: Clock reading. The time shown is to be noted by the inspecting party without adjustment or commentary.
12:54
